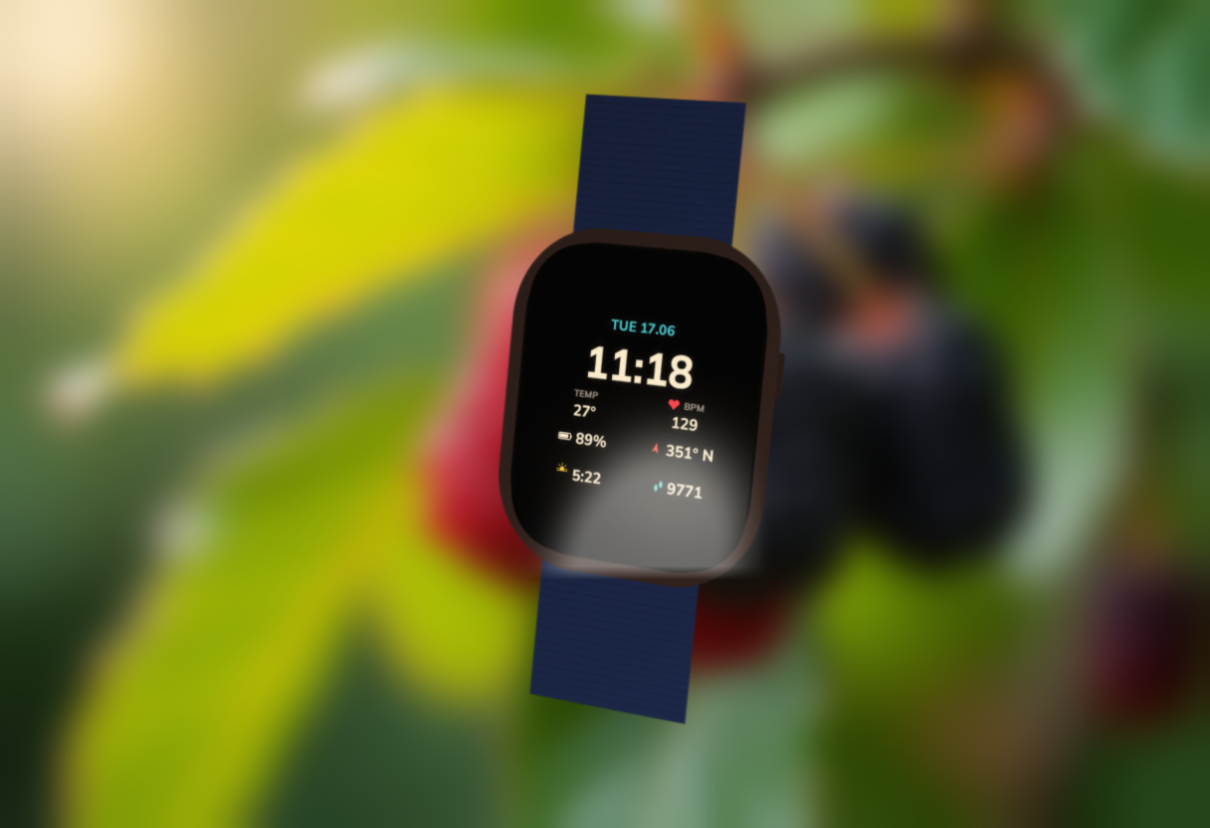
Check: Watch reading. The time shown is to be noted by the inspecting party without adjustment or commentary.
11:18
